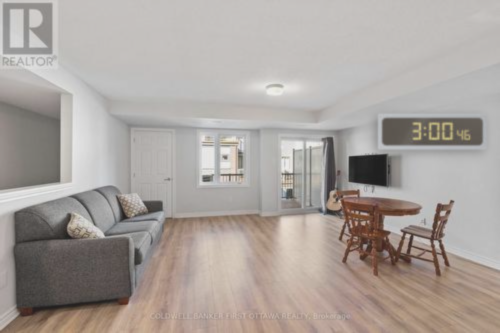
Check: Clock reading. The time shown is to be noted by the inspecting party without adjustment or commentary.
3:00
